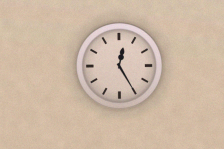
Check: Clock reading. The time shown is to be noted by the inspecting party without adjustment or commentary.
12:25
